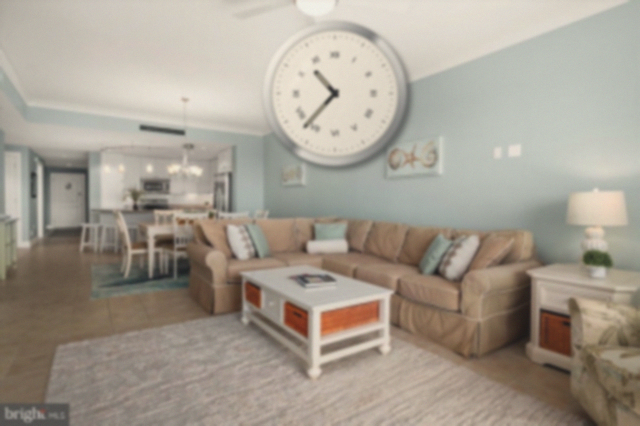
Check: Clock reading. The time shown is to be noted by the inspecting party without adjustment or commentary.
10:37
